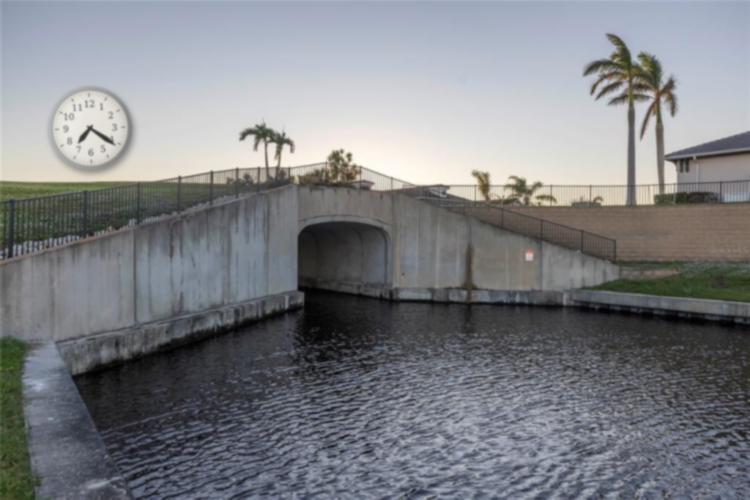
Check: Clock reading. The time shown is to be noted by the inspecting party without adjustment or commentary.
7:21
